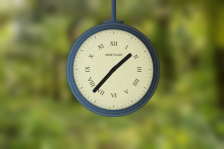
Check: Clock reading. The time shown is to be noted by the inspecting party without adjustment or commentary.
1:37
